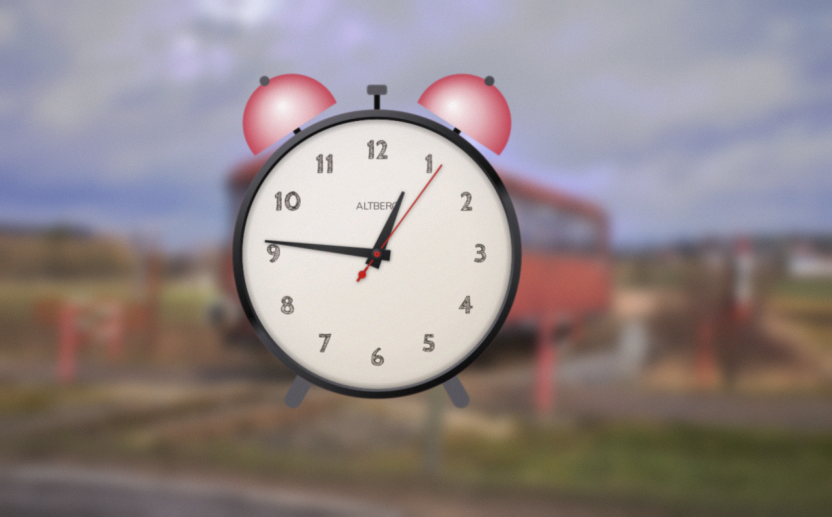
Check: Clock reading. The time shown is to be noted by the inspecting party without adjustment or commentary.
12:46:06
